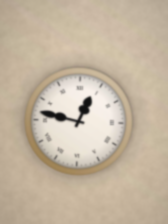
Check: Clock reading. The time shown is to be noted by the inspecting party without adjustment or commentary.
12:47
